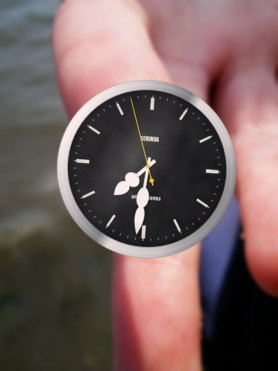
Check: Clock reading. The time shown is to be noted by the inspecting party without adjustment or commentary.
7:30:57
